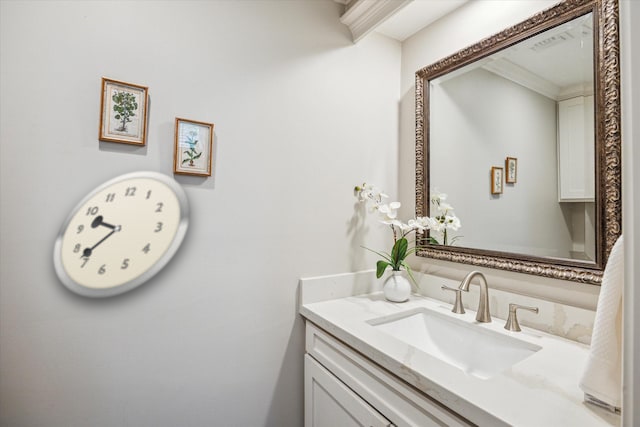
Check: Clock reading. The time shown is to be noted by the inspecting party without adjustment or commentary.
9:37
